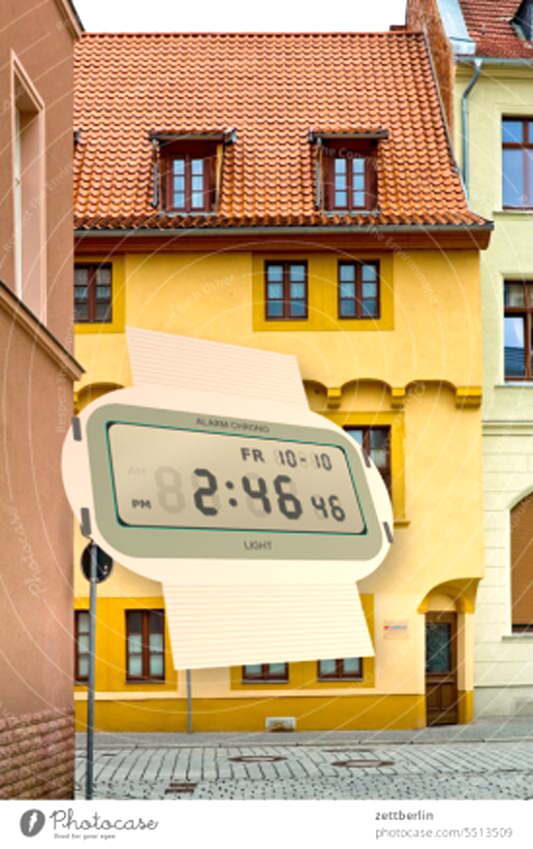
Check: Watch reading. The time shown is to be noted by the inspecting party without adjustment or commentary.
2:46:46
